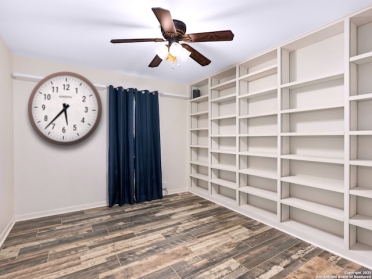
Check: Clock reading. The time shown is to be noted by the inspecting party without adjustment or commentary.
5:37
